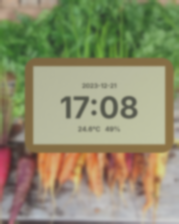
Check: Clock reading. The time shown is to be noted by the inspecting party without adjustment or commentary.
17:08
